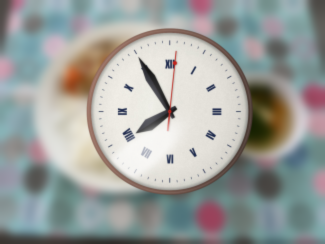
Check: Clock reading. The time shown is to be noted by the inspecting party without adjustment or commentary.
7:55:01
